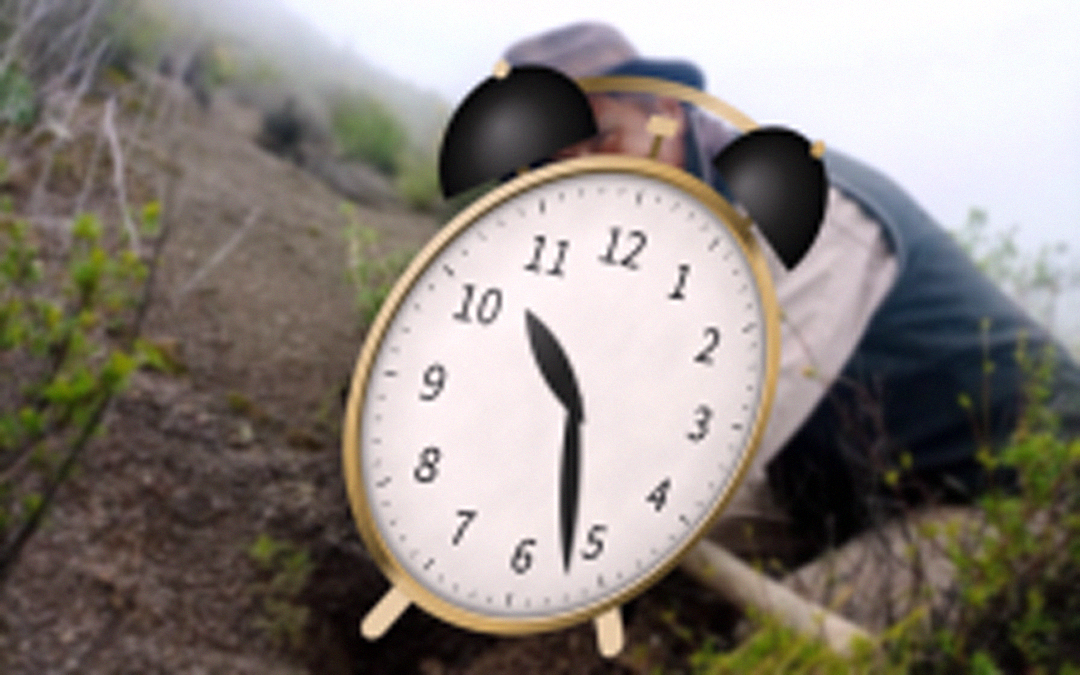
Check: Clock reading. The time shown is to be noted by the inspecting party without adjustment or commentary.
10:27
